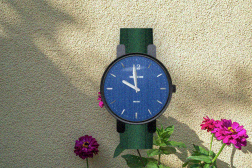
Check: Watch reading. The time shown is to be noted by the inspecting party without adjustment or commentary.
9:59
